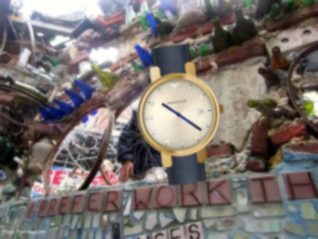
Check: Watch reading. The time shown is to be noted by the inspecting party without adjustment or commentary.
10:22
